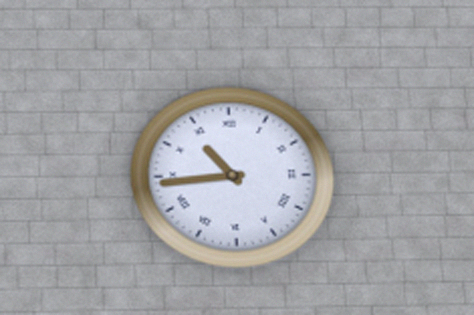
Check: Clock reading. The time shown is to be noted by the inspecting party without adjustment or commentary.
10:44
